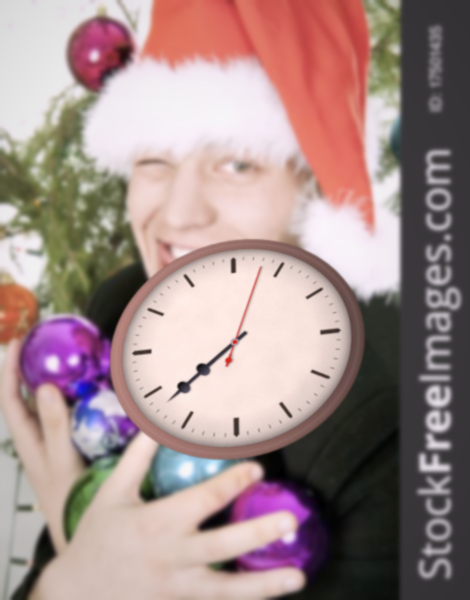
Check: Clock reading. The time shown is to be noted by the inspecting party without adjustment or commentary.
7:38:03
